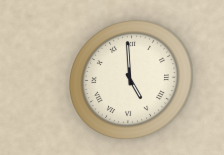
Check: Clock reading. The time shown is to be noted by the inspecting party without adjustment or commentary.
4:59
